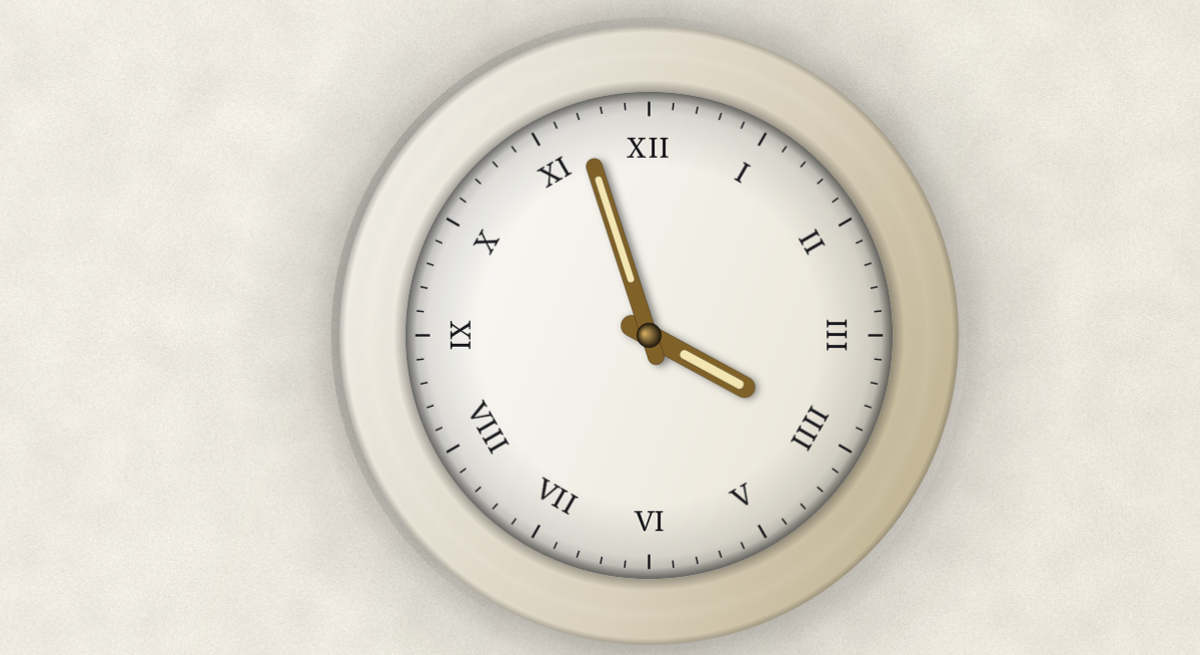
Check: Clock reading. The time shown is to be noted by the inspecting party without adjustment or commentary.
3:57
